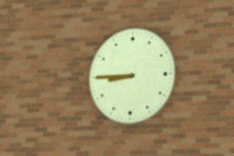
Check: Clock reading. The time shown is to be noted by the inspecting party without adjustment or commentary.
8:45
